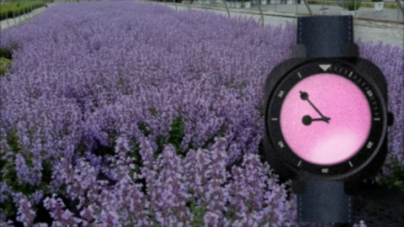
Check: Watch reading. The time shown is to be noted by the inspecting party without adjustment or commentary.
8:53
